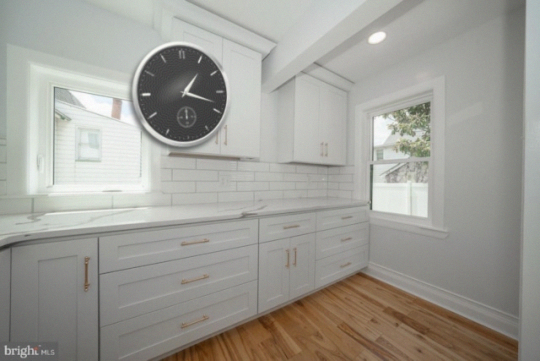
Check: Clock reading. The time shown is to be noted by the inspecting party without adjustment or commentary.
1:18
